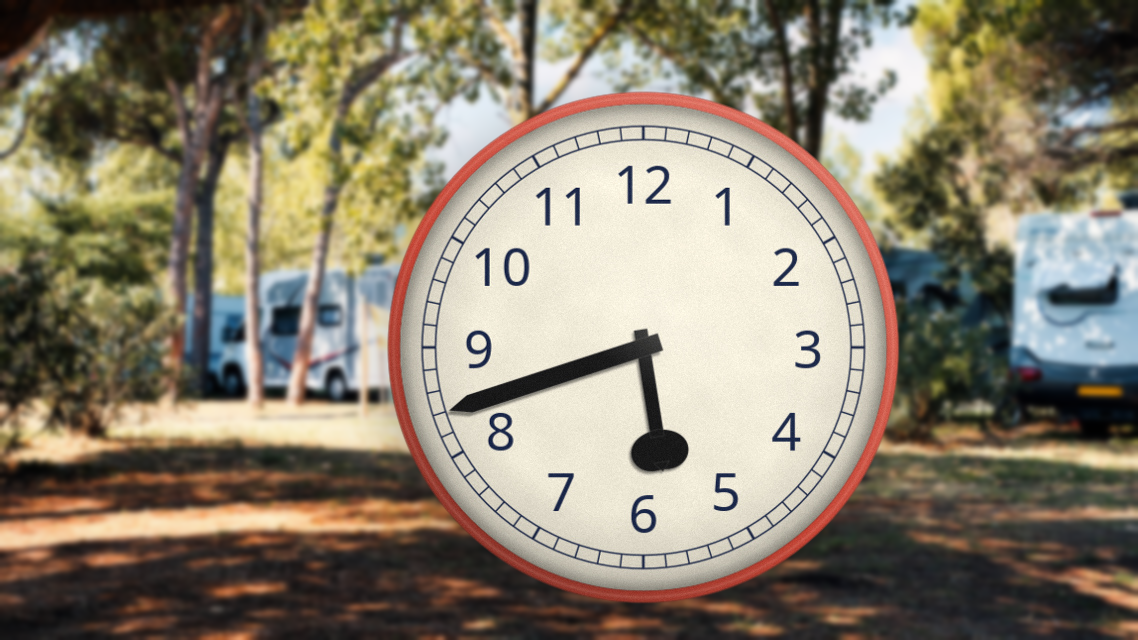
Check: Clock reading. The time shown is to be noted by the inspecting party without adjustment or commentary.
5:42
